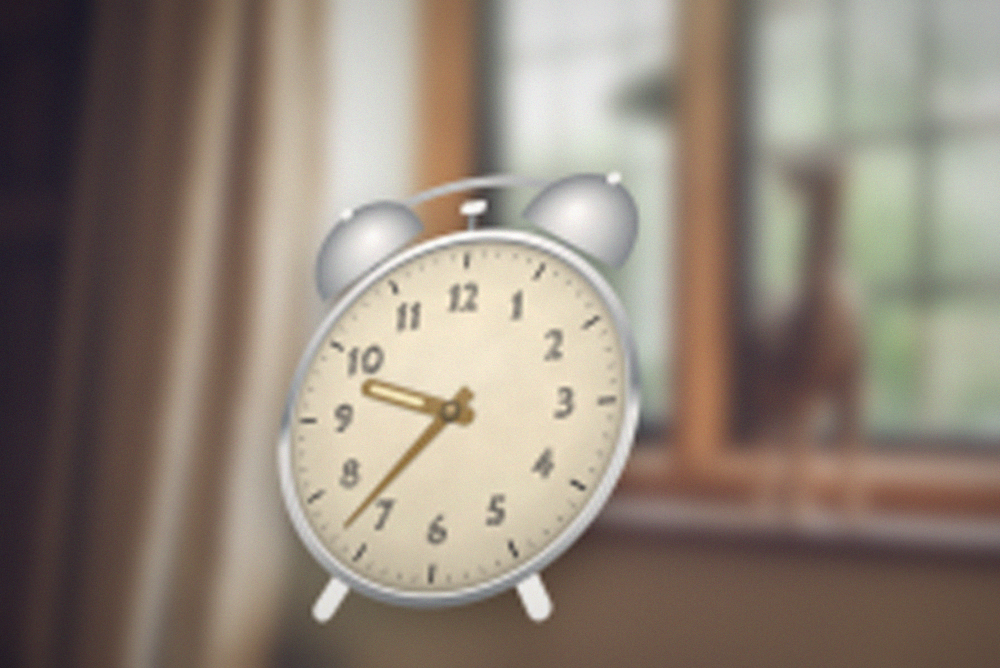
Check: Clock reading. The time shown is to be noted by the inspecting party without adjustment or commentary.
9:37
